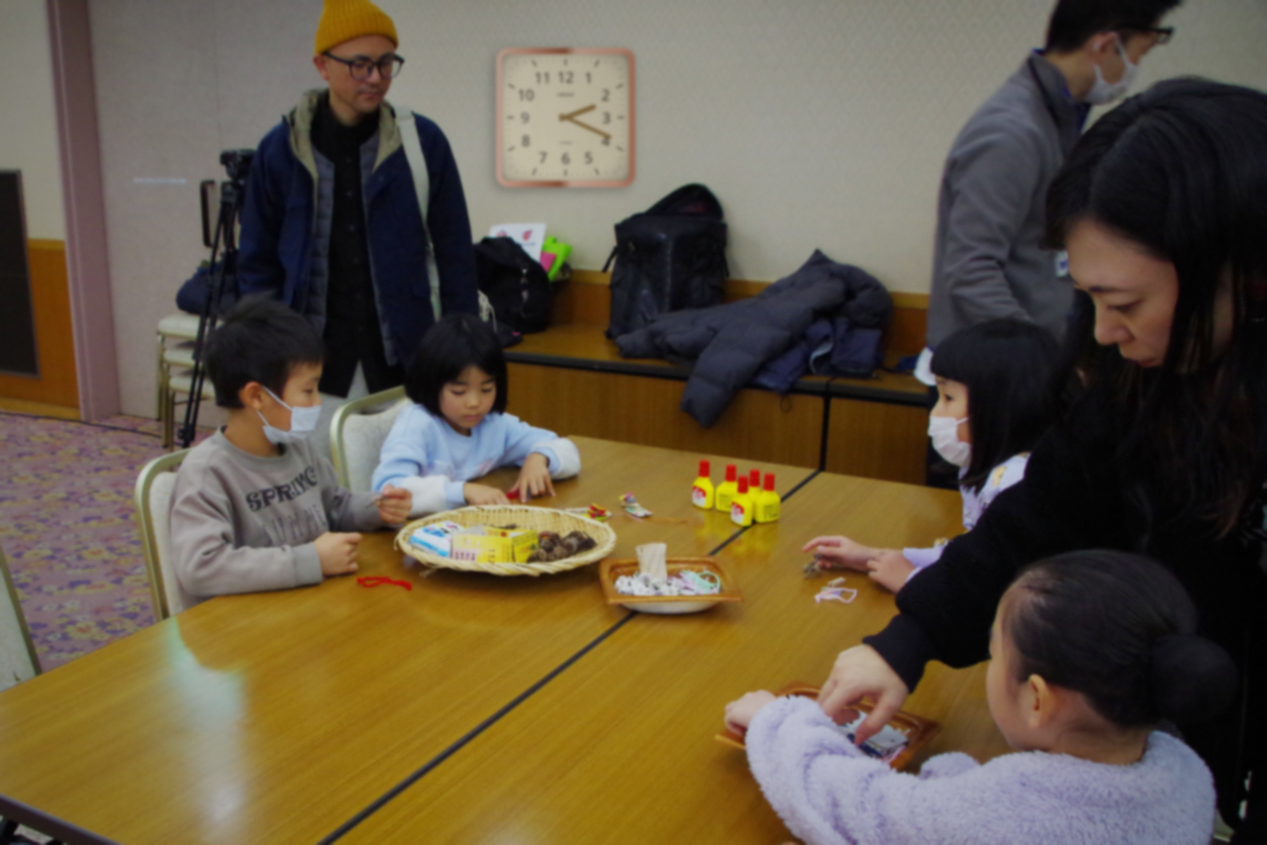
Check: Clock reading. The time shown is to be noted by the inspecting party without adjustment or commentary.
2:19
